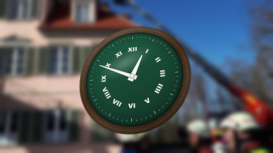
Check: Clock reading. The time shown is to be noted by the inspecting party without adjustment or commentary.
12:49
